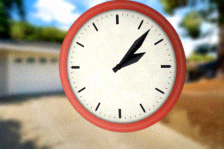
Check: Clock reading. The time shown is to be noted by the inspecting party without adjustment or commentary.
2:07
